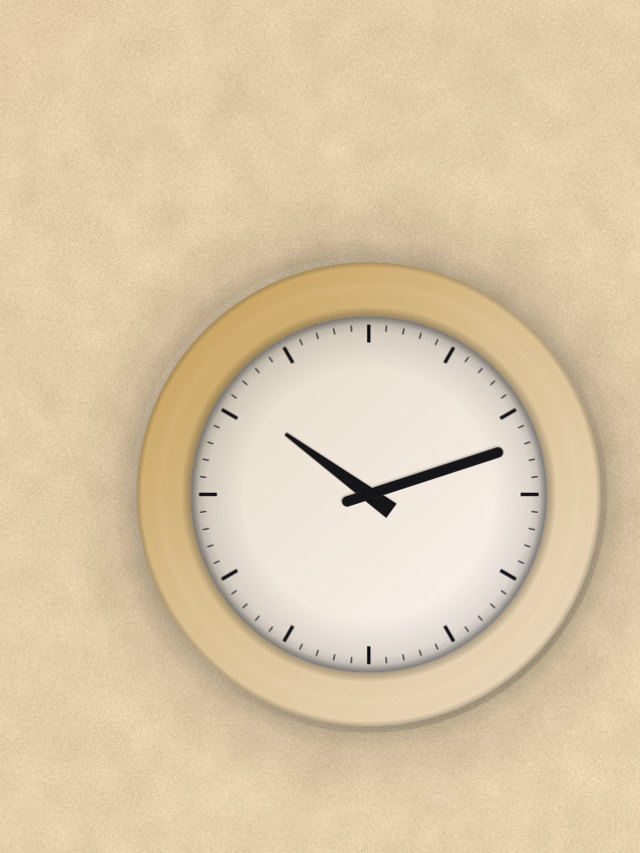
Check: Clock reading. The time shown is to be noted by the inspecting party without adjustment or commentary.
10:12
